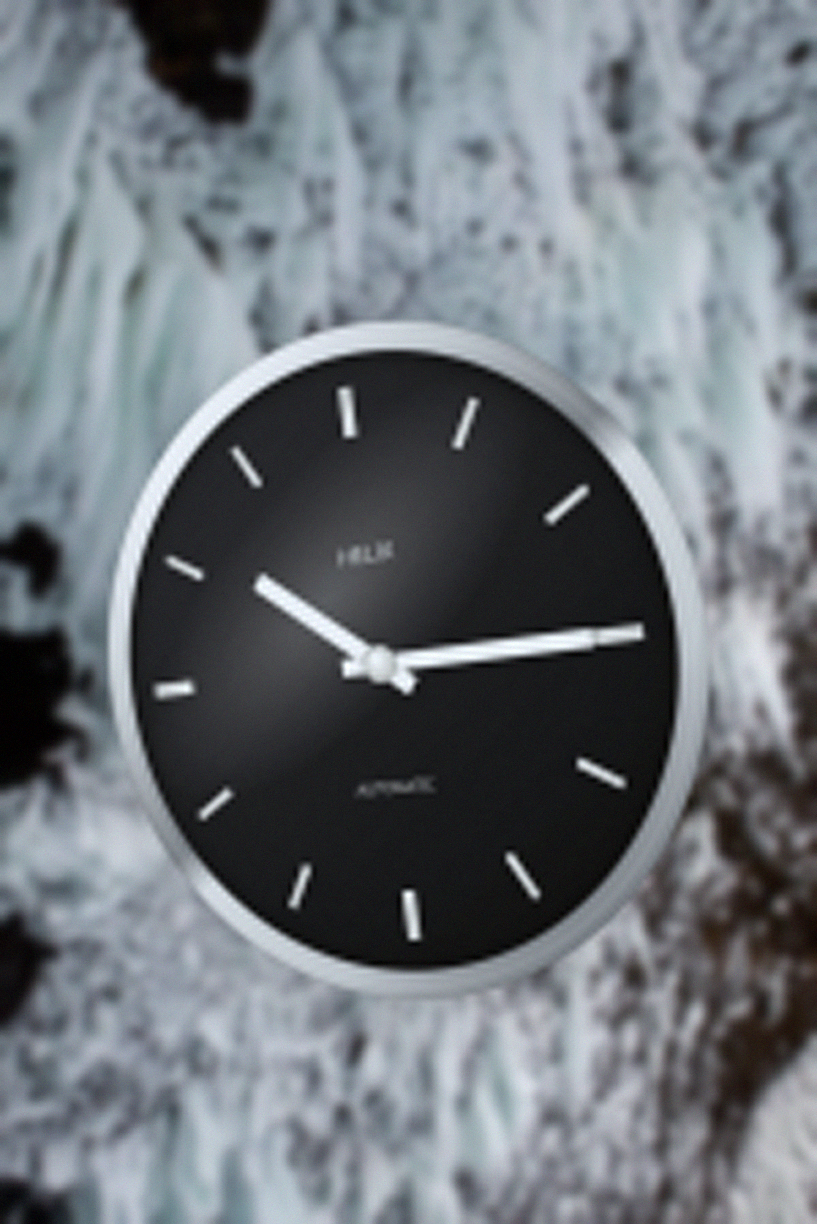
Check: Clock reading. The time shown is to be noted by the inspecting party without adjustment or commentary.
10:15
